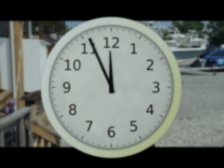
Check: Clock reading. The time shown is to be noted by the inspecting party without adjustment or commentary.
11:56
